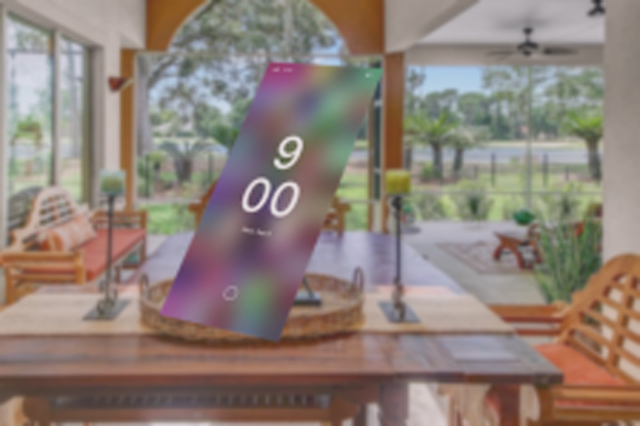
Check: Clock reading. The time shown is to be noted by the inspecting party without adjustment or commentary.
9:00
